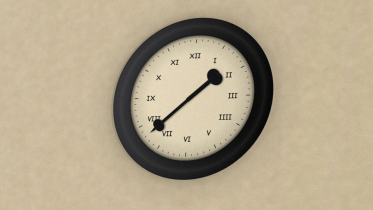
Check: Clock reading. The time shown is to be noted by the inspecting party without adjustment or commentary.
1:38
